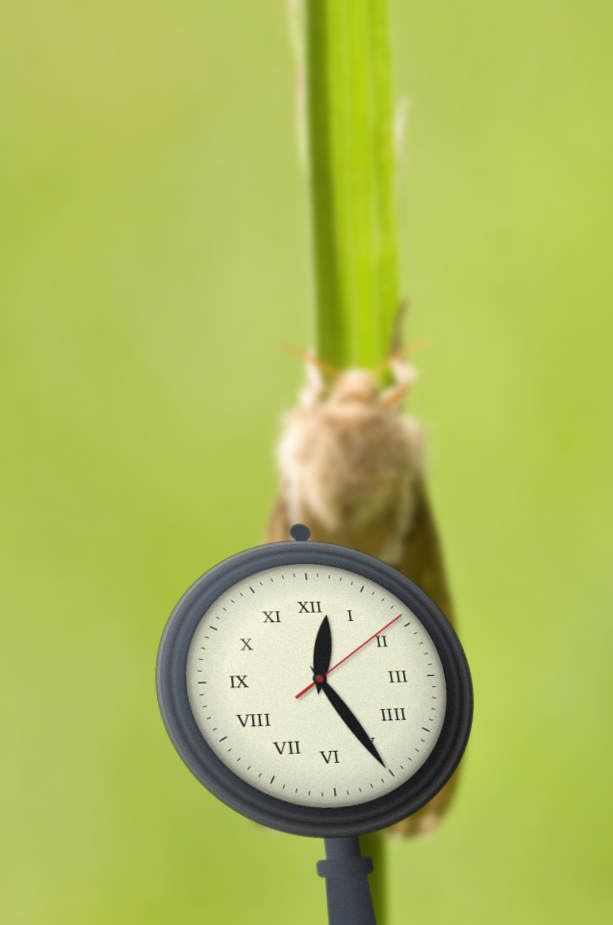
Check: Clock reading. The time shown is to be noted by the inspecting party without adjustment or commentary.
12:25:09
